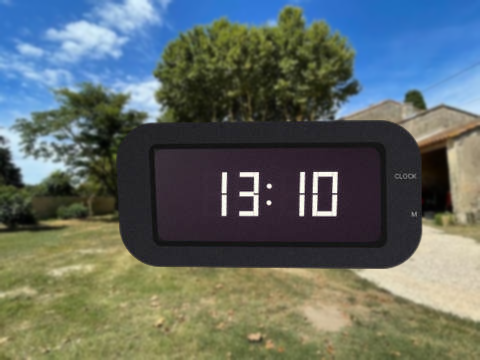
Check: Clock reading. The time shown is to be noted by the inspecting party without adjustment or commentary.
13:10
